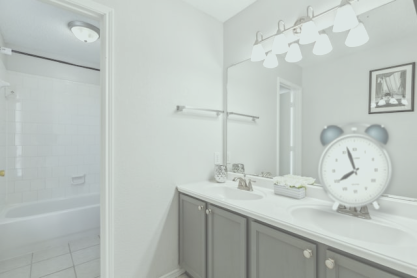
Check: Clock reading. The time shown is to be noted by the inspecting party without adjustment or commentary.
7:57
